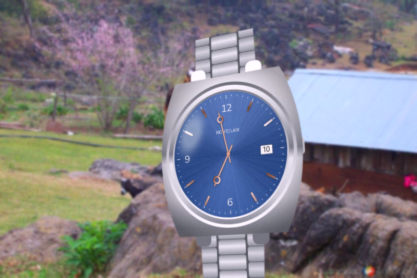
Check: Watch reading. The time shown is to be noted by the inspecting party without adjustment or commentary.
6:58
